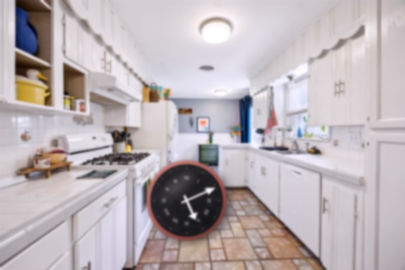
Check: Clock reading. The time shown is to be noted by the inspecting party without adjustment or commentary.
5:11
